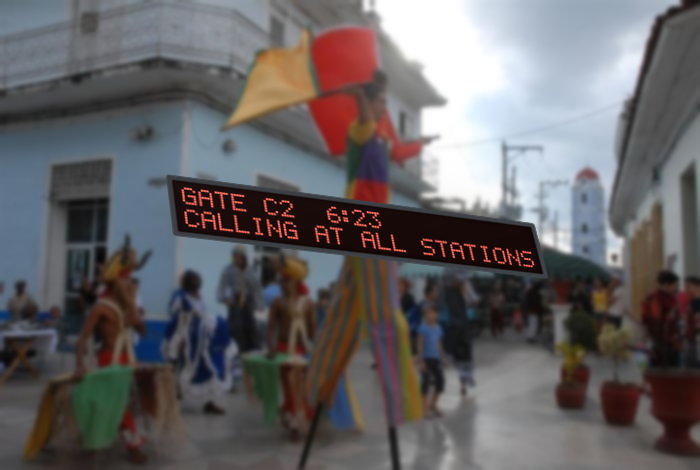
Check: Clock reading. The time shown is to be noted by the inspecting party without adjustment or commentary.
6:23
